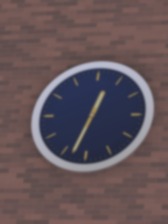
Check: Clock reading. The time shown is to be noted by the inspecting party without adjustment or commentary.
12:33
